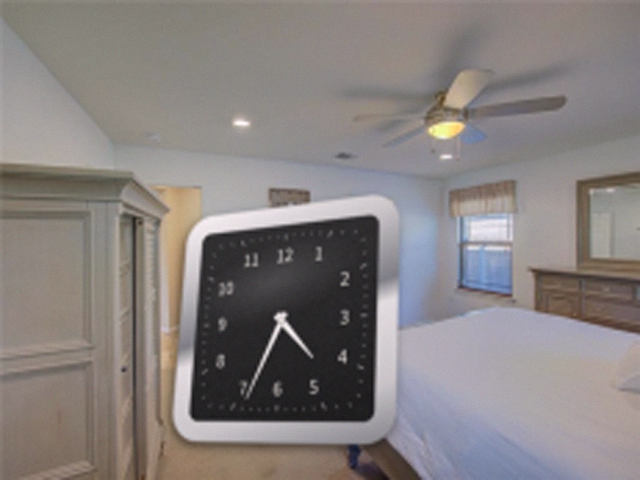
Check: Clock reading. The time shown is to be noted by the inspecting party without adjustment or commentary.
4:34
